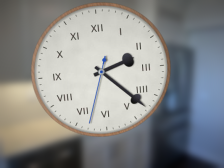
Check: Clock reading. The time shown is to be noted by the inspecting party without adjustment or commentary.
2:22:33
